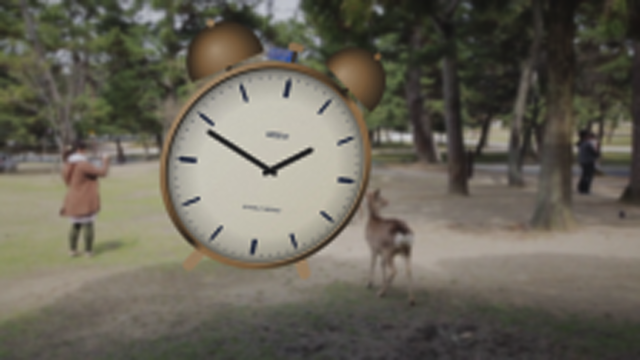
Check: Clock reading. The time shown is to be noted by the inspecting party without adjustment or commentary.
1:49
